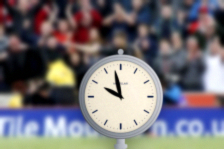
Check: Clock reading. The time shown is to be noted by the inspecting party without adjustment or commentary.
9:58
